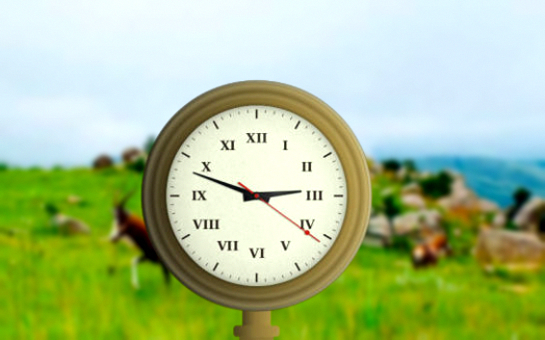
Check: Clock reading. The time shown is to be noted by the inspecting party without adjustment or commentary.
2:48:21
